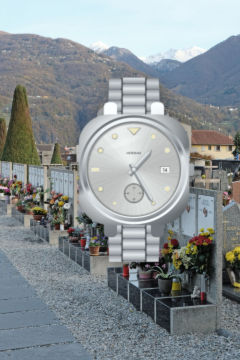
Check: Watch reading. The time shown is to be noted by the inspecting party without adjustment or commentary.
1:25
